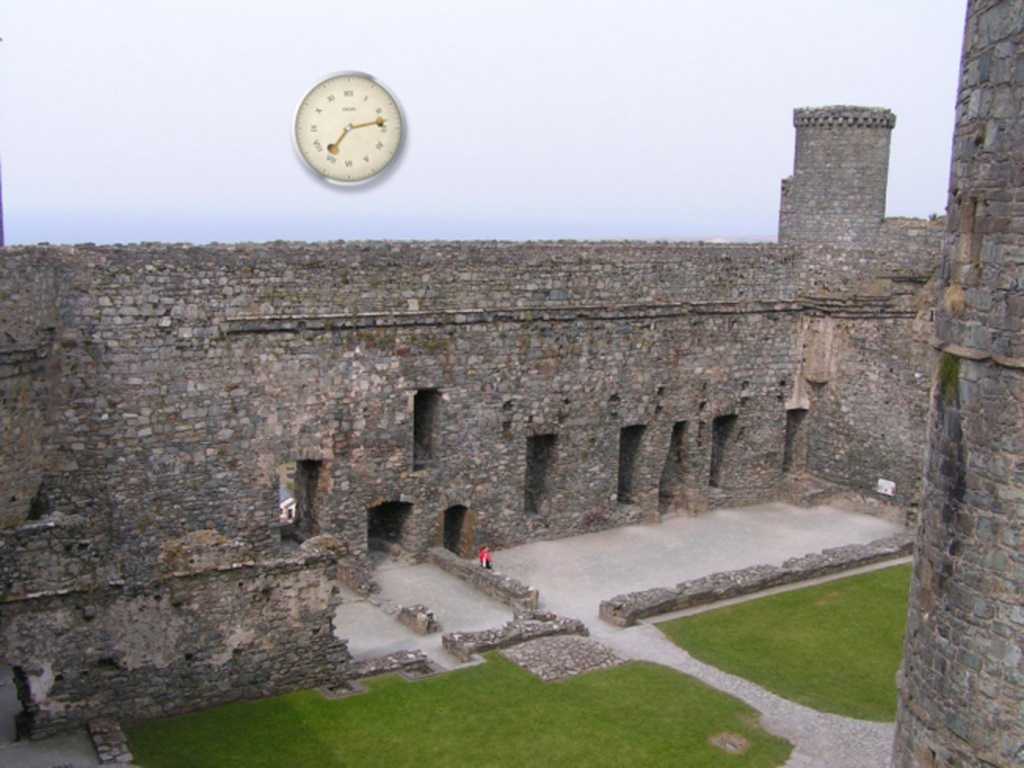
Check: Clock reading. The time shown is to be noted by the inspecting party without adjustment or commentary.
7:13
